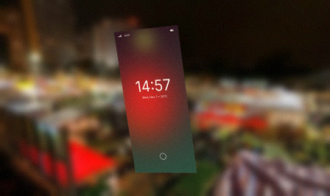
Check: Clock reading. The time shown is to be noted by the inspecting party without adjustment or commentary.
14:57
